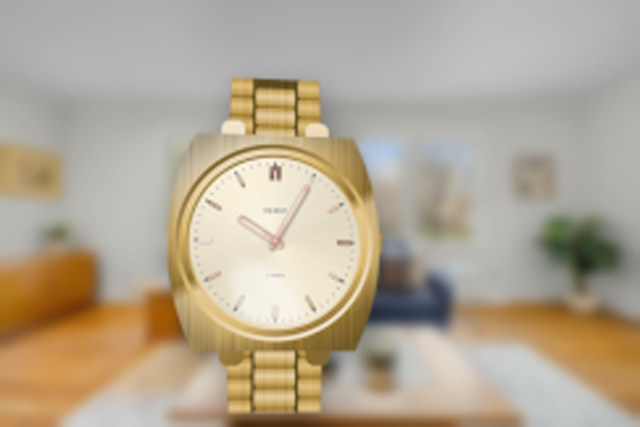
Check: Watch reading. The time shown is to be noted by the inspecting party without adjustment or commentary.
10:05
